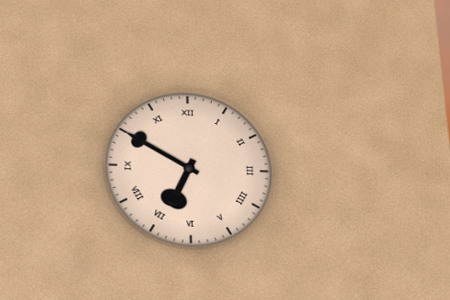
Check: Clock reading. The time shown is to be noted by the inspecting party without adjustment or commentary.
6:50
